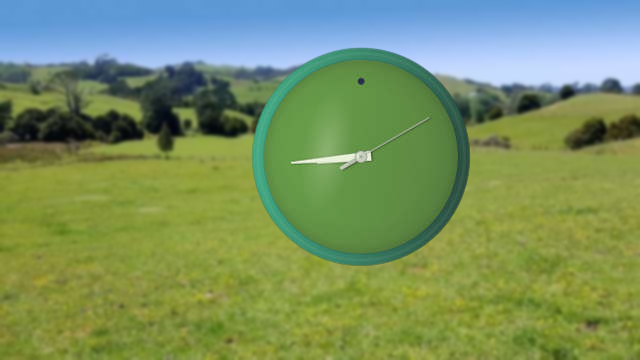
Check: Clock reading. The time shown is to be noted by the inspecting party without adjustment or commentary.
8:44:10
